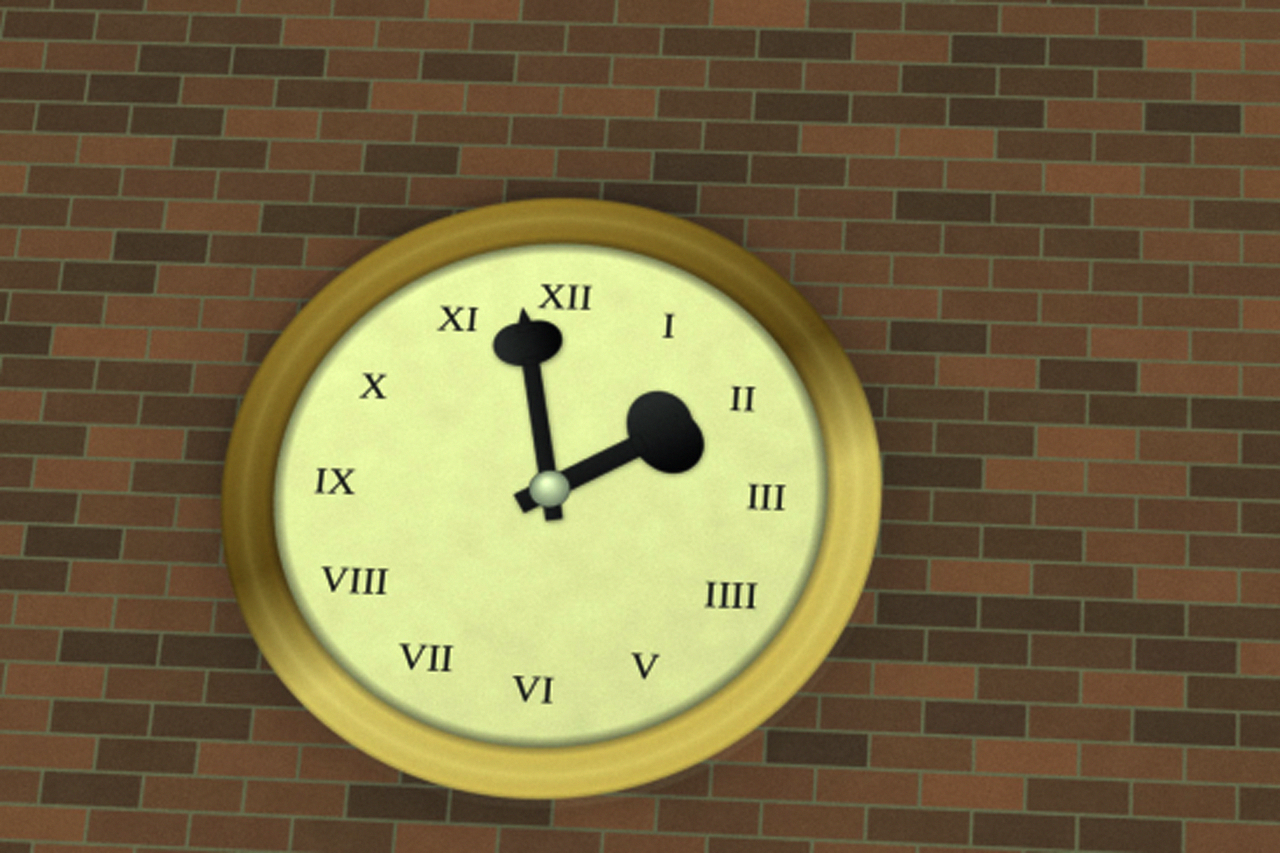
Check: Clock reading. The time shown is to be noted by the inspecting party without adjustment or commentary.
1:58
